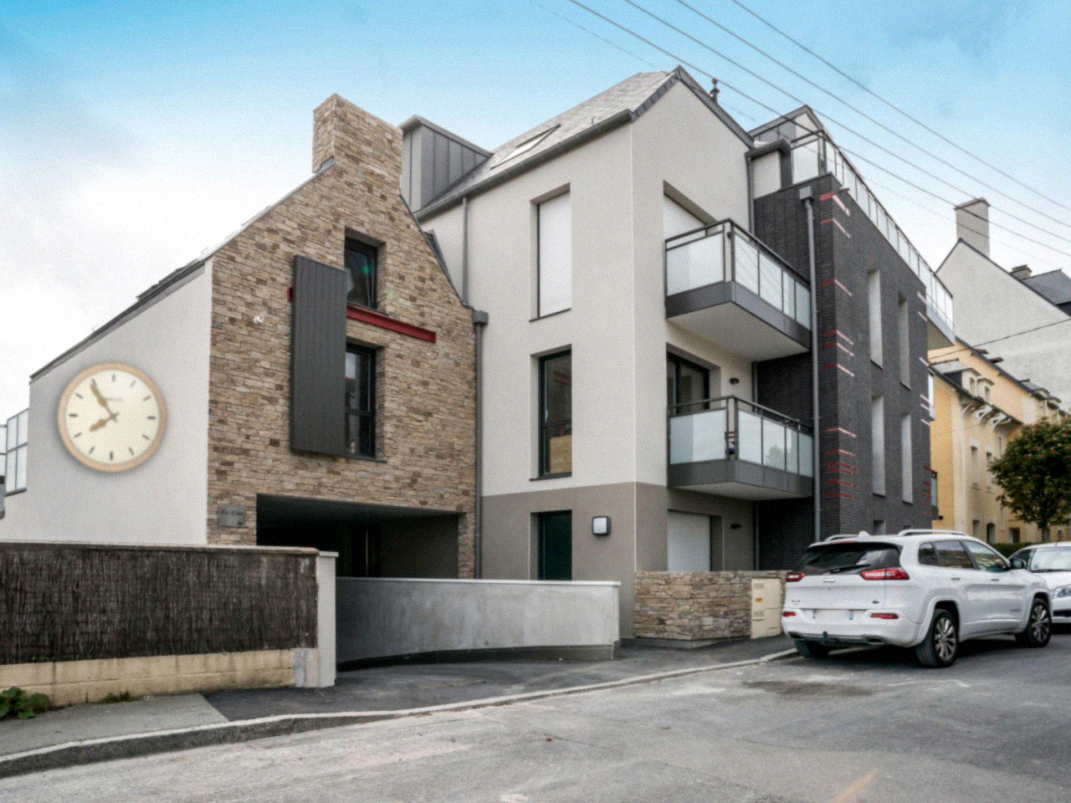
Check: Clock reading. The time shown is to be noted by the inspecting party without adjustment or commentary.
7:54
